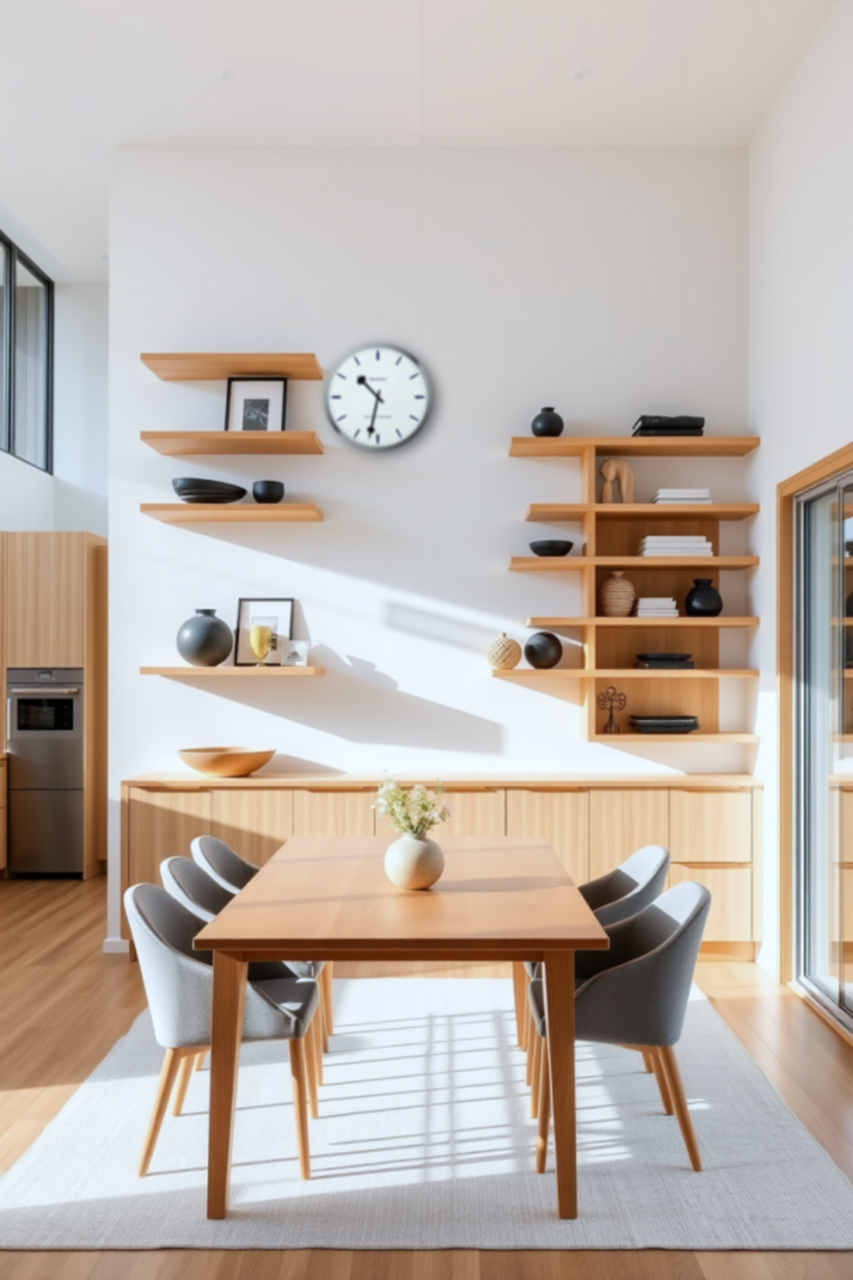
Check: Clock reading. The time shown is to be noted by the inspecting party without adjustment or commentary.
10:32
